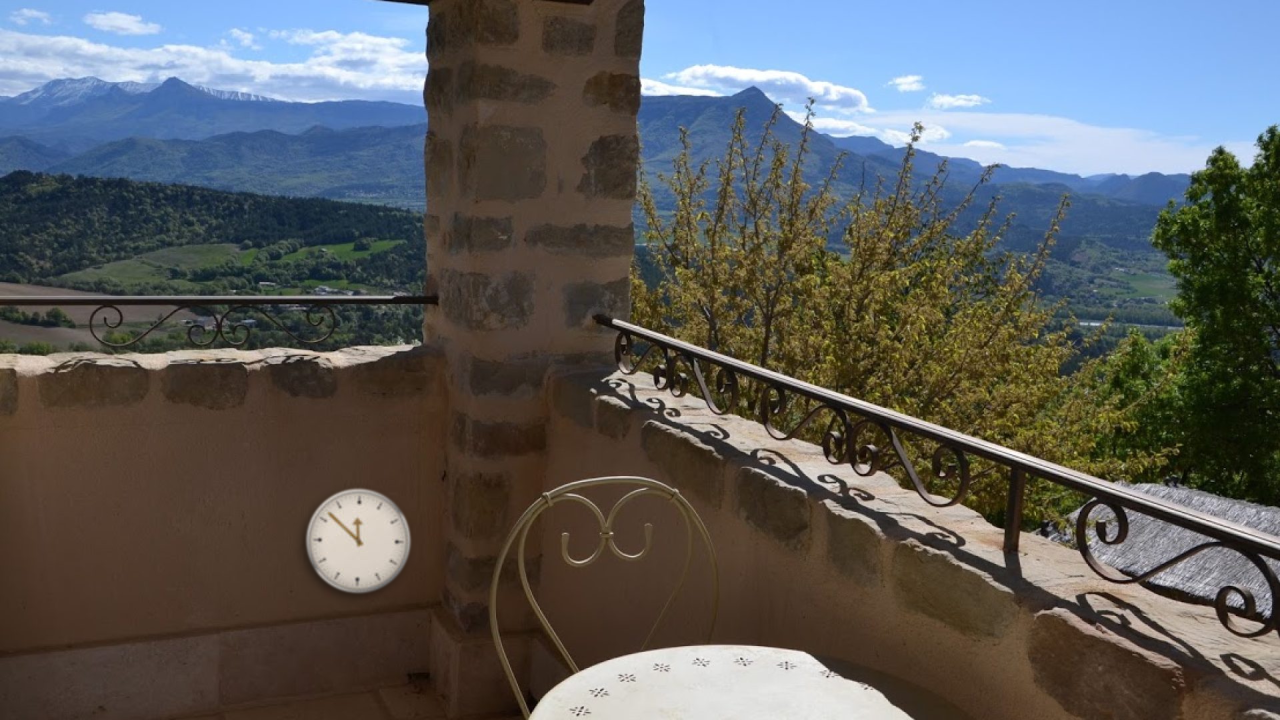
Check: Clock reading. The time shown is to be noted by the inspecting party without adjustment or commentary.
11:52
